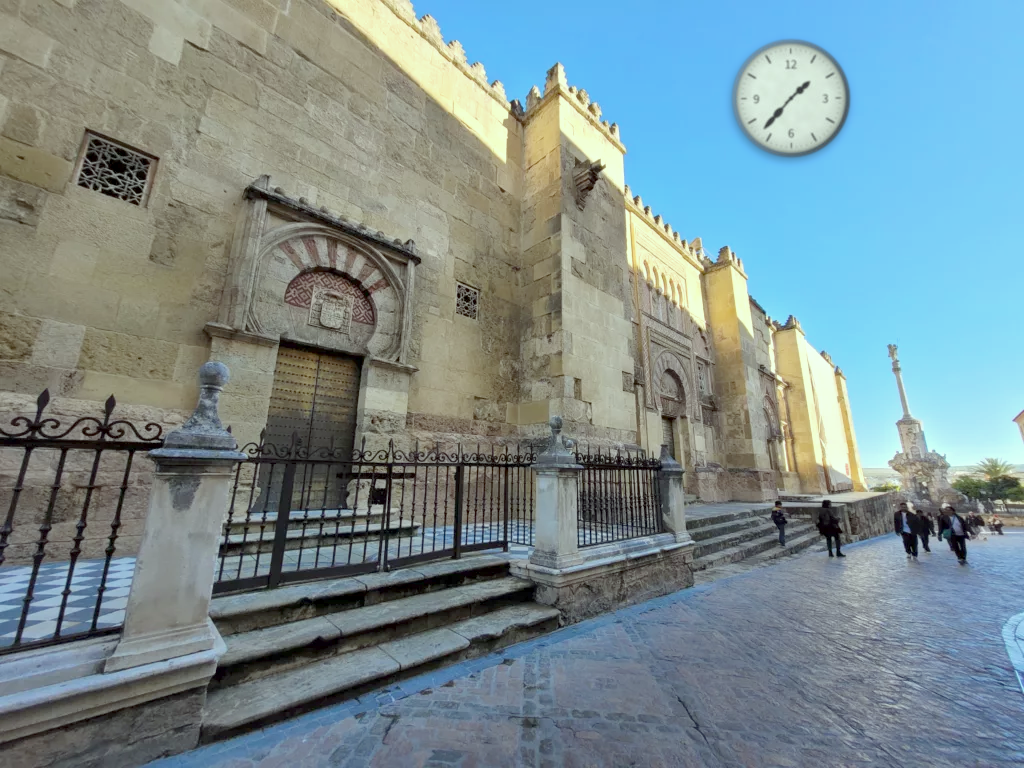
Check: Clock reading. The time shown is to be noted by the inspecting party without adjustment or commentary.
1:37
